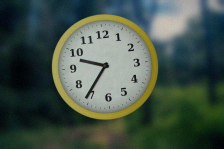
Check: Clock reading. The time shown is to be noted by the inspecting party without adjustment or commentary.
9:36
